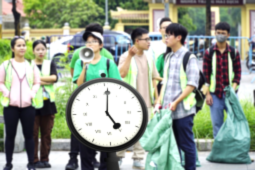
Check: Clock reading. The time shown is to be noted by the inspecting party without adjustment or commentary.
5:01
